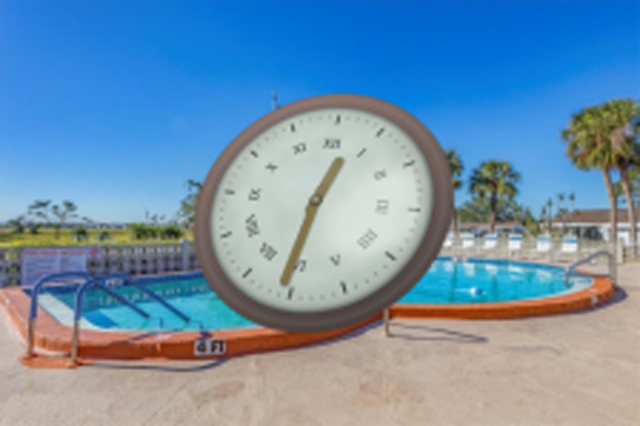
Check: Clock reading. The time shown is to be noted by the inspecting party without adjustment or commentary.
12:31
